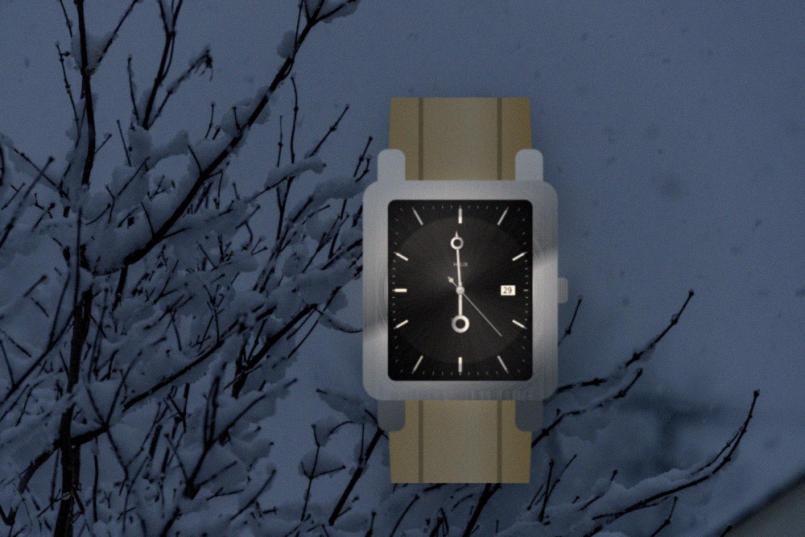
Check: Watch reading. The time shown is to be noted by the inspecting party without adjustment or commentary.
5:59:23
